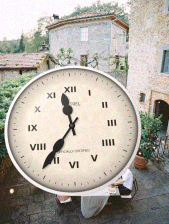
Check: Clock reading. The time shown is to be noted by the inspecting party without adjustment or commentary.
11:36
